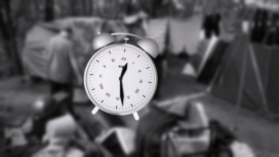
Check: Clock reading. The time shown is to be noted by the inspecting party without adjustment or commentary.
12:28
